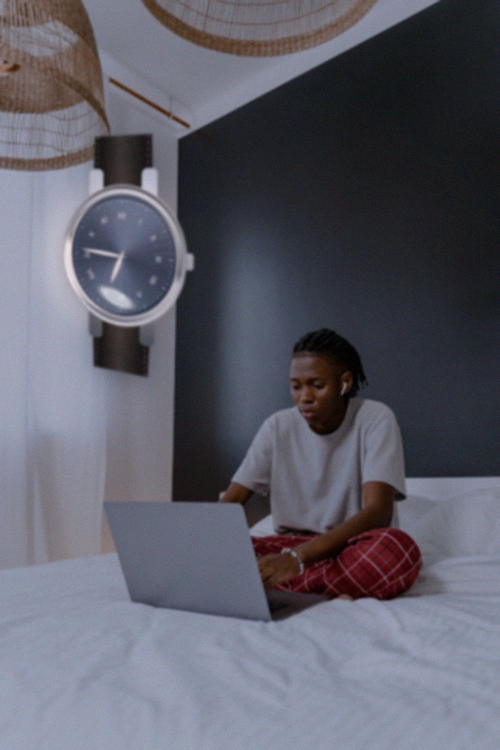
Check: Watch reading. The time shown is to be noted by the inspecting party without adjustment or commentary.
6:46
